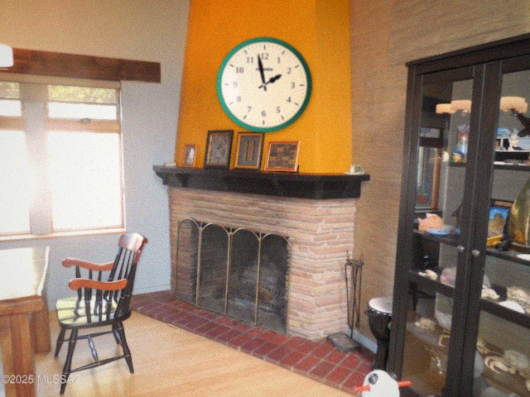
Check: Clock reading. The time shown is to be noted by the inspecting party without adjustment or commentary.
1:58
